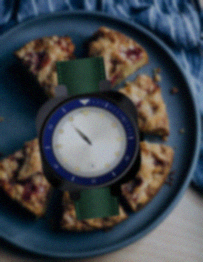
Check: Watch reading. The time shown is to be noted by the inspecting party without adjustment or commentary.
10:54
